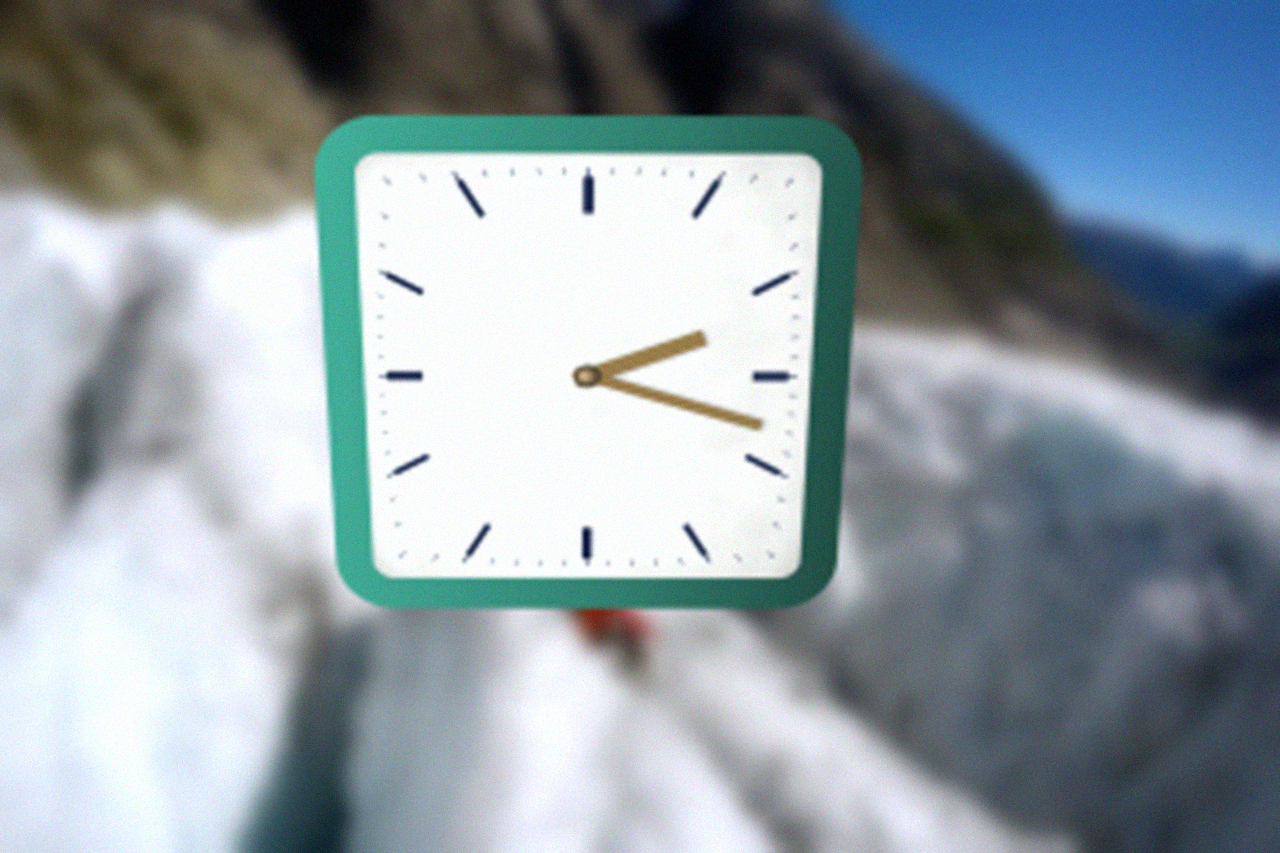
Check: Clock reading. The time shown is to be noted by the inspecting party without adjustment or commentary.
2:18
